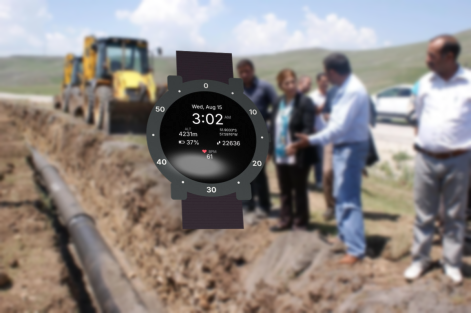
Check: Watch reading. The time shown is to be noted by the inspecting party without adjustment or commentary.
3:02
